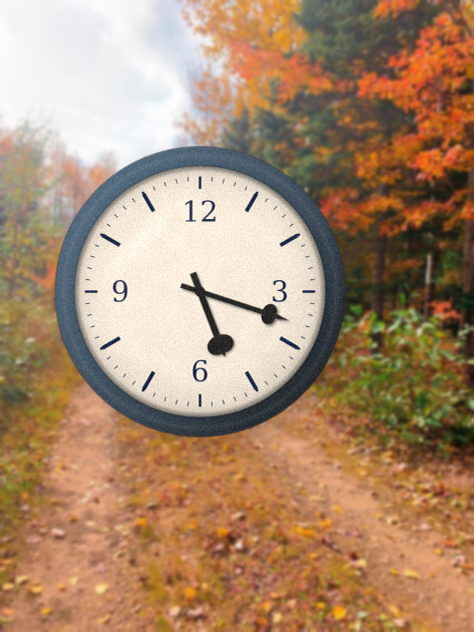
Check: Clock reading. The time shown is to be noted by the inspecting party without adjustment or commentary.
5:18
